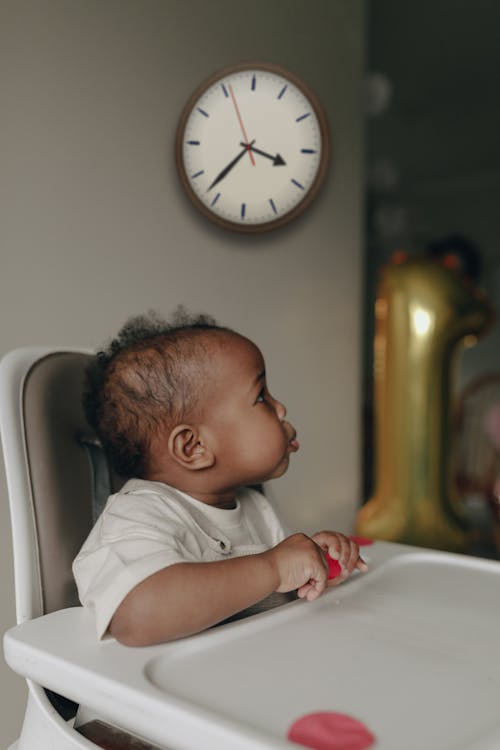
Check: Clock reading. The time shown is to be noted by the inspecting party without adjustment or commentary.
3:36:56
